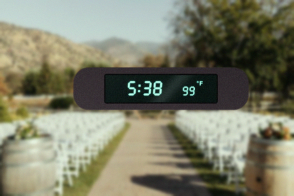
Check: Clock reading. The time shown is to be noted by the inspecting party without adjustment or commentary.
5:38
